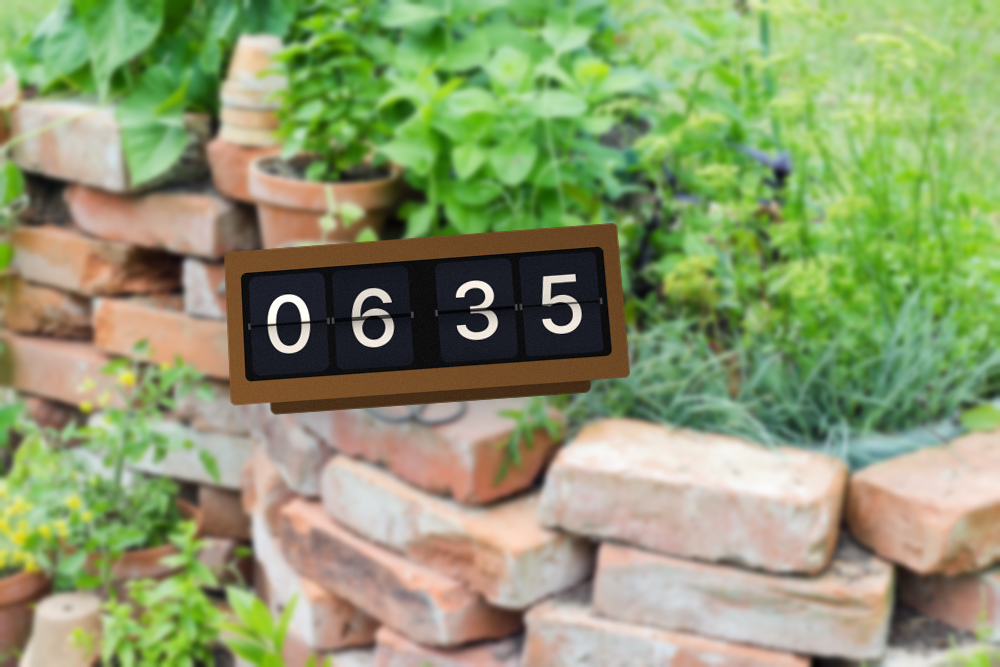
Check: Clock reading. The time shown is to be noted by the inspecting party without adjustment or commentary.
6:35
